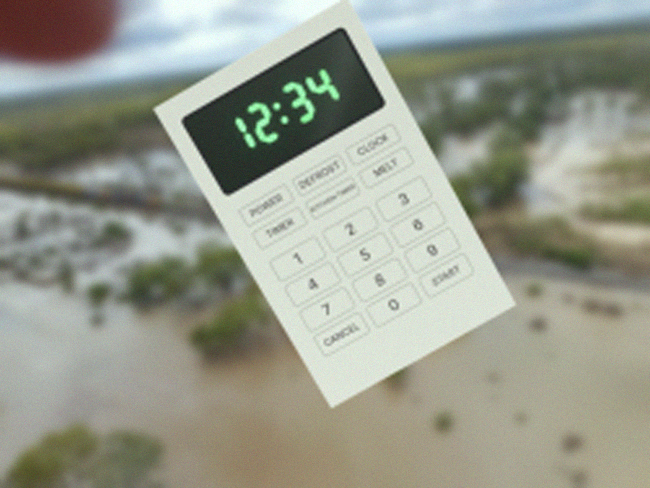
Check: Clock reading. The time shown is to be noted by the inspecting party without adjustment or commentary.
12:34
